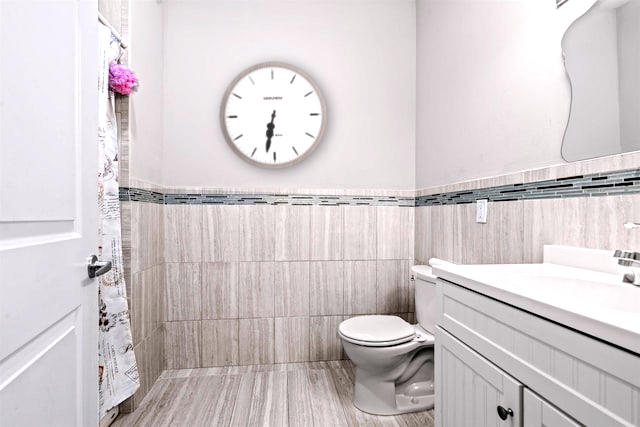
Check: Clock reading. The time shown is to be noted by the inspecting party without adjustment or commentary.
6:32
